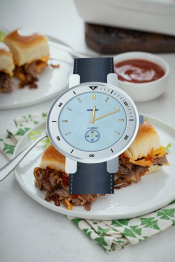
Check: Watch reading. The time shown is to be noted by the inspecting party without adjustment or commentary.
12:11
